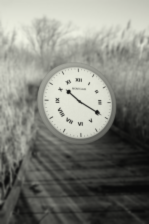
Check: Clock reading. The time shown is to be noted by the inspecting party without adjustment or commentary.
10:20
